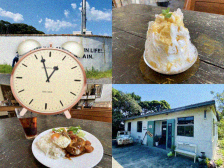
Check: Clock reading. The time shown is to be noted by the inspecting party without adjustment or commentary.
12:57
